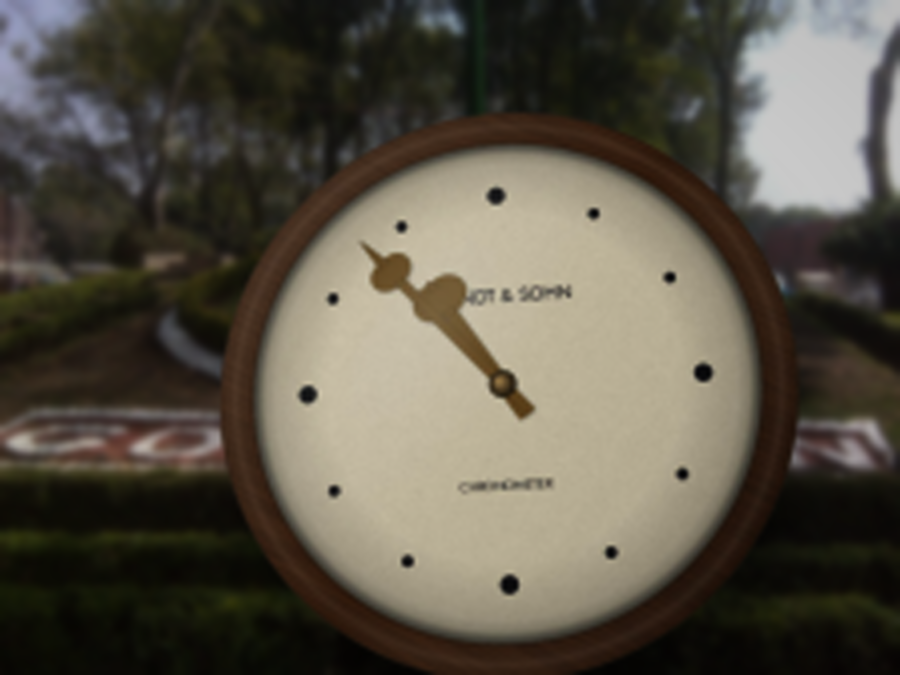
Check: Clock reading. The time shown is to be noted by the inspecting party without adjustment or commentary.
10:53
